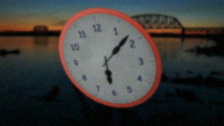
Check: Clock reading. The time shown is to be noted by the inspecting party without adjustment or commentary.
6:08
